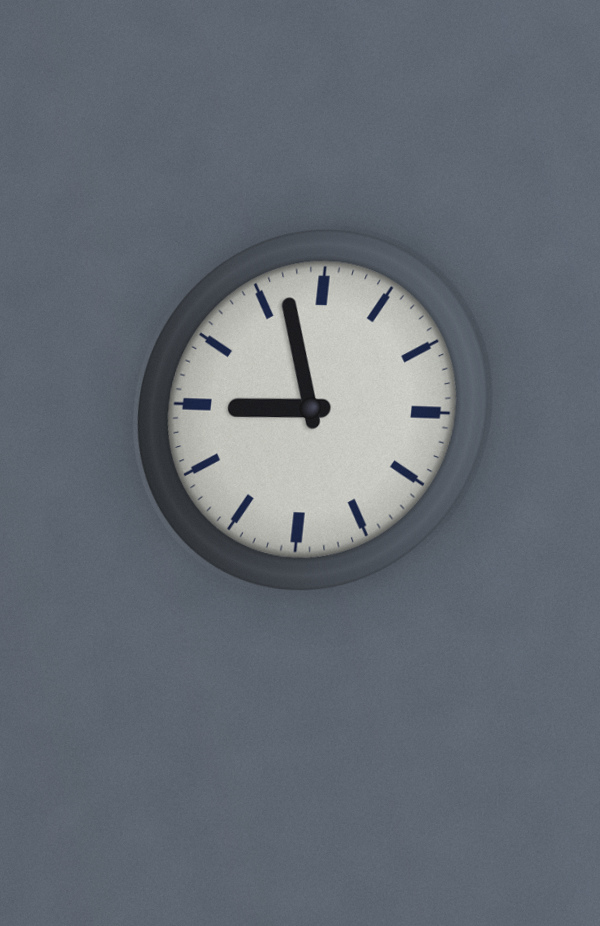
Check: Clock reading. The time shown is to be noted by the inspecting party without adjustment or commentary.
8:57
